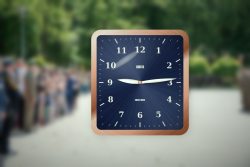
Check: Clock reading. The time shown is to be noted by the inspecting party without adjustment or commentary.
9:14
